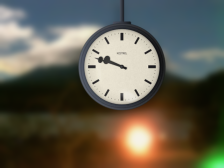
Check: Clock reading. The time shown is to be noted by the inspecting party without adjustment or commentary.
9:48
